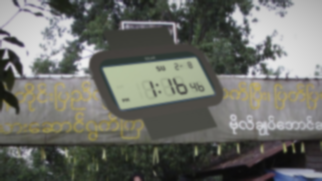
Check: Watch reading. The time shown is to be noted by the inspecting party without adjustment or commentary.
1:16
